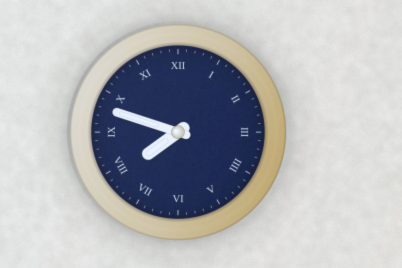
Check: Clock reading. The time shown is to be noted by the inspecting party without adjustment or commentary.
7:48
